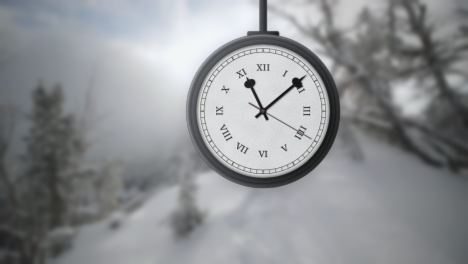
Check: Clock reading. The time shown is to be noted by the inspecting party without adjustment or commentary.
11:08:20
